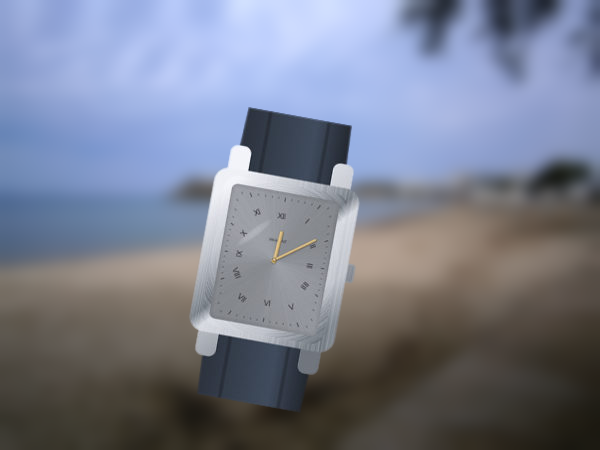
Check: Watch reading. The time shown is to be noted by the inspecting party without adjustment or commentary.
12:09
